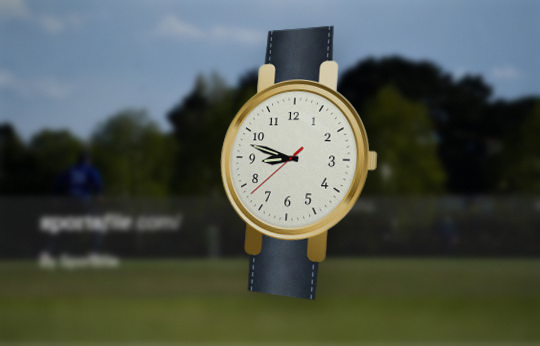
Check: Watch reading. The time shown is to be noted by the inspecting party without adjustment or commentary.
8:47:38
